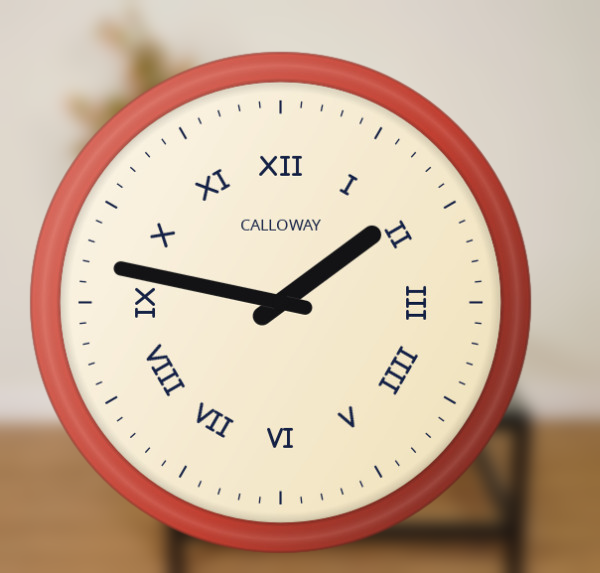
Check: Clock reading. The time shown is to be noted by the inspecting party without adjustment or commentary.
1:47
